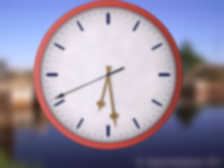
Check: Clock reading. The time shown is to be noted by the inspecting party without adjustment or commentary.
6:28:41
